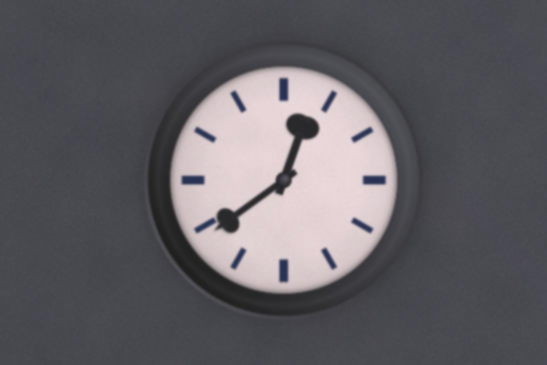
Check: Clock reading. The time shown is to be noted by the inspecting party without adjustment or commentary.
12:39
